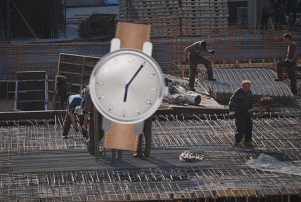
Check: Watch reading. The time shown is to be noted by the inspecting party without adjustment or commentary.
6:05
